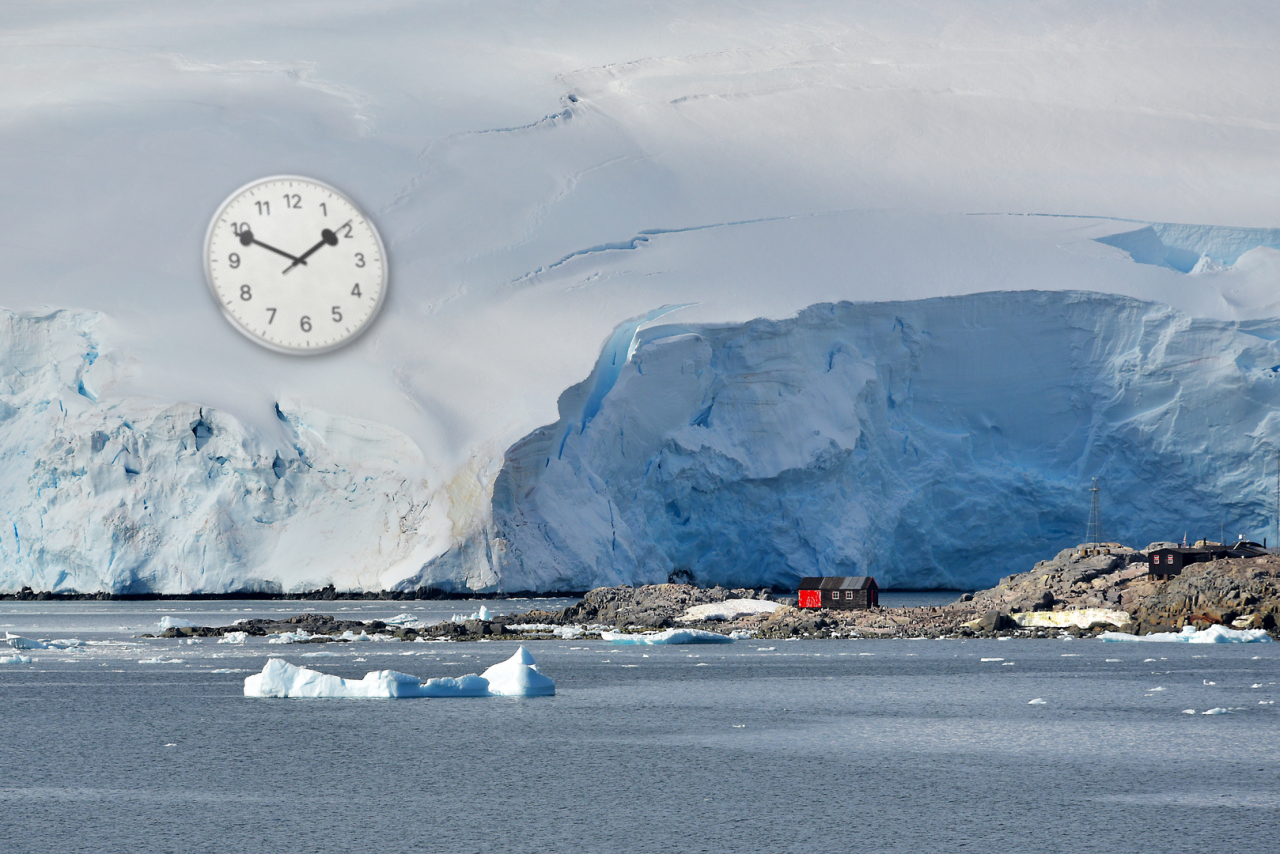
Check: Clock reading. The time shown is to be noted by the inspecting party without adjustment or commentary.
1:49:09
